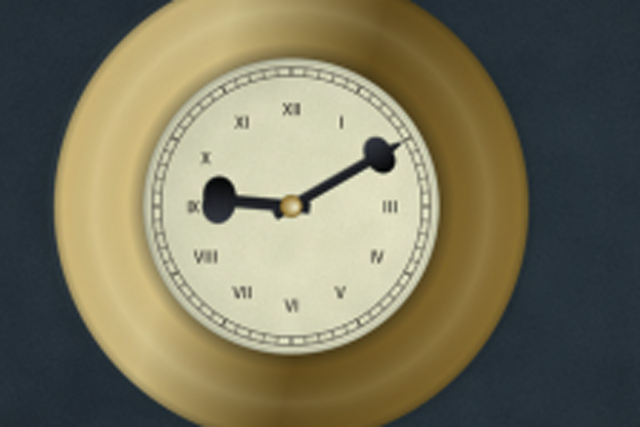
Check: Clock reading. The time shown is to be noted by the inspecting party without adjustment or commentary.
9:10
